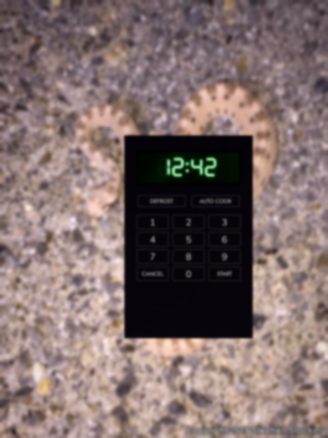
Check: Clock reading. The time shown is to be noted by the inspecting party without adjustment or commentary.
12:42
